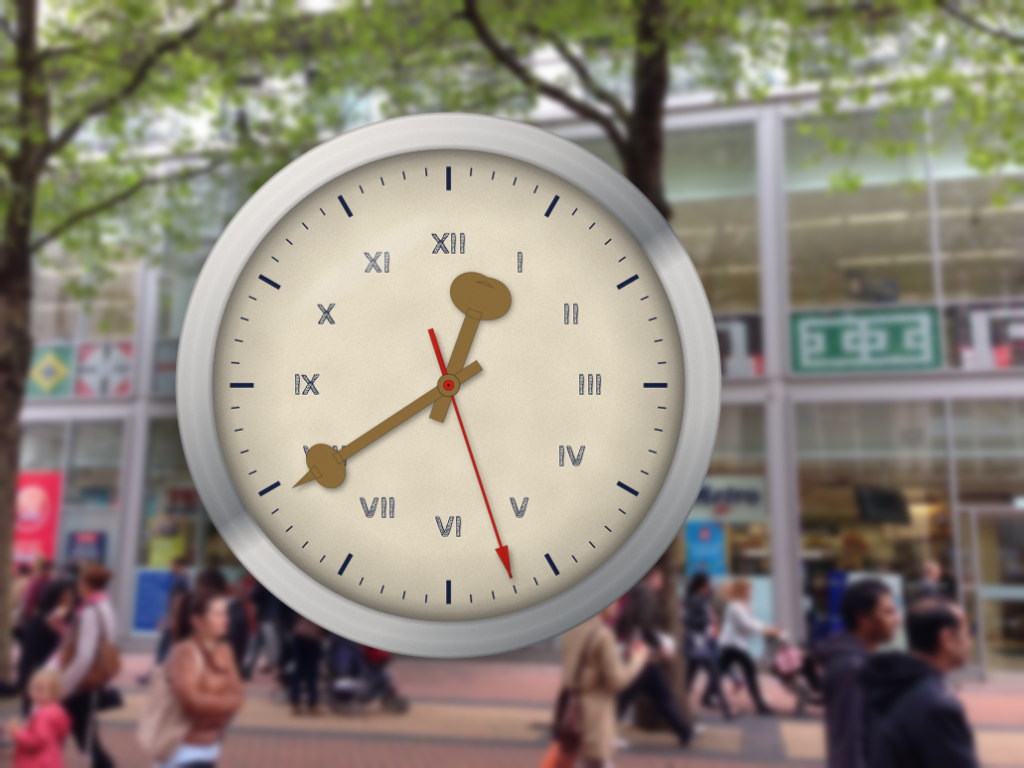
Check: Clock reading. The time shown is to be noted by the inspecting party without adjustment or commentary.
12:39:27
